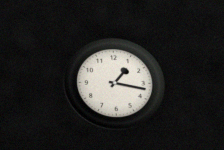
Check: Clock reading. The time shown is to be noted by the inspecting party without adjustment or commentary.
1:17
